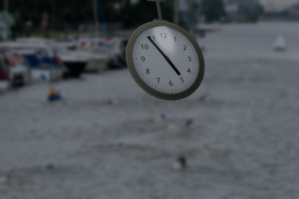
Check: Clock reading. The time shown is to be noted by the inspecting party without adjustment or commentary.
4:54
